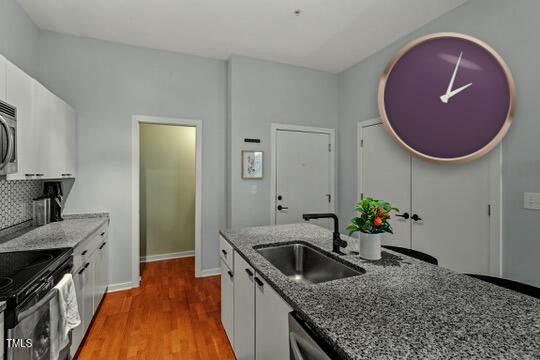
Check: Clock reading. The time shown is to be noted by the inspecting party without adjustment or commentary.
2:03
